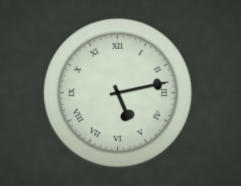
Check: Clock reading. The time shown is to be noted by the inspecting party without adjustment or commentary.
5:13
